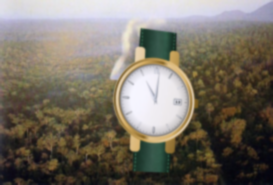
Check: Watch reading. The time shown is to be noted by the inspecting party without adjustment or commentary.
11:01
